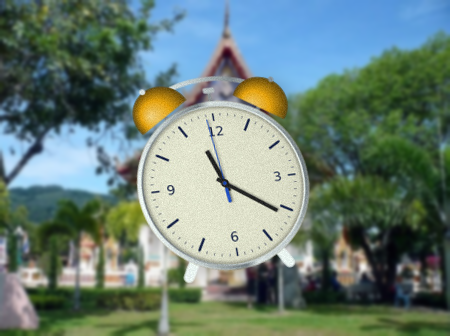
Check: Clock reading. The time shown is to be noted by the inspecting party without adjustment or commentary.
11:20:59
